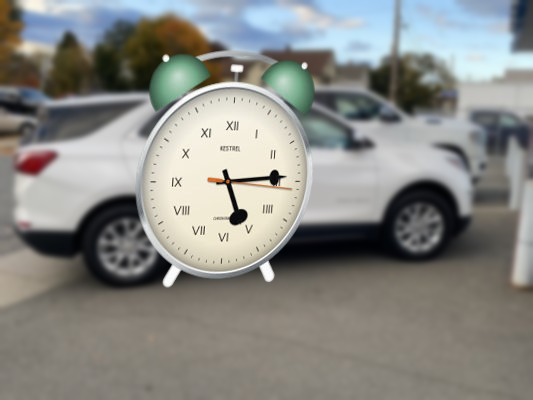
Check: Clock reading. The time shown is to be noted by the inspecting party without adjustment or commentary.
5:14:16
